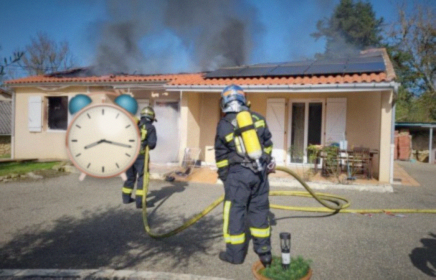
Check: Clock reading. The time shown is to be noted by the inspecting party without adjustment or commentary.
8:17
